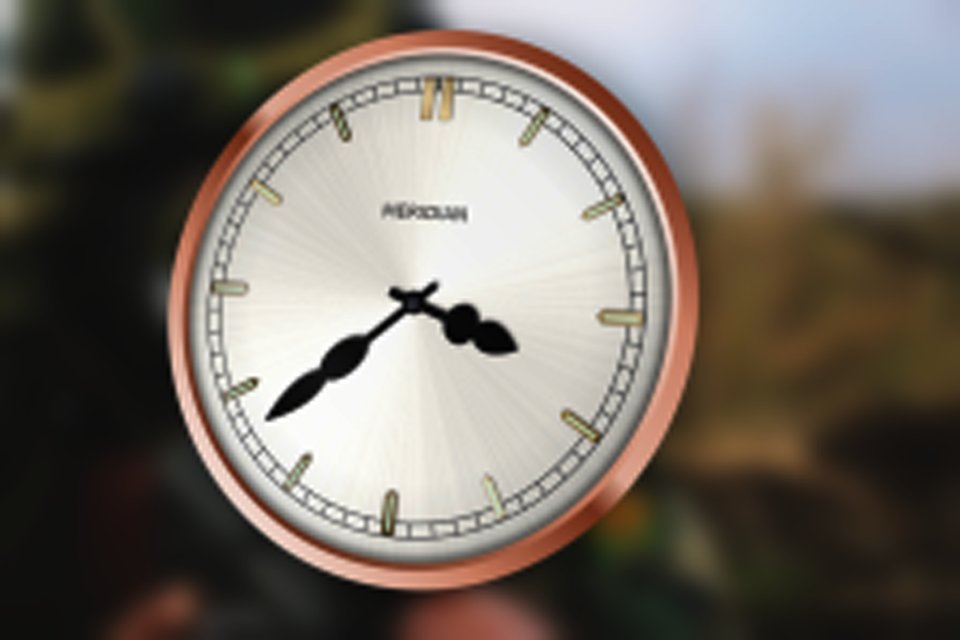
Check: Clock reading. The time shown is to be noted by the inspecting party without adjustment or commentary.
3:38
